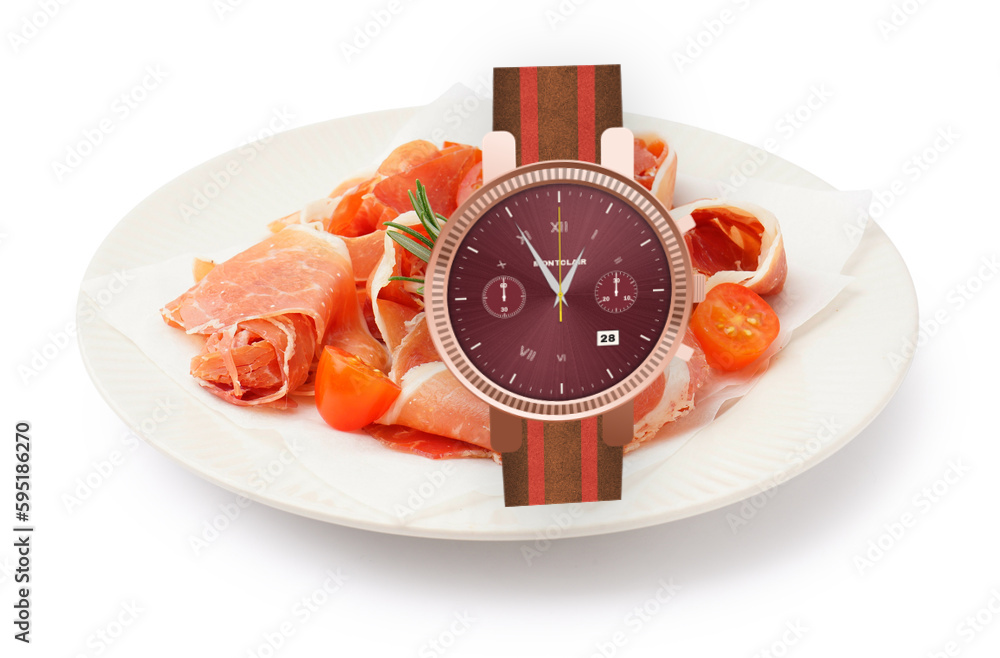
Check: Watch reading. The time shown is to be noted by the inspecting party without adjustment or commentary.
12:55
